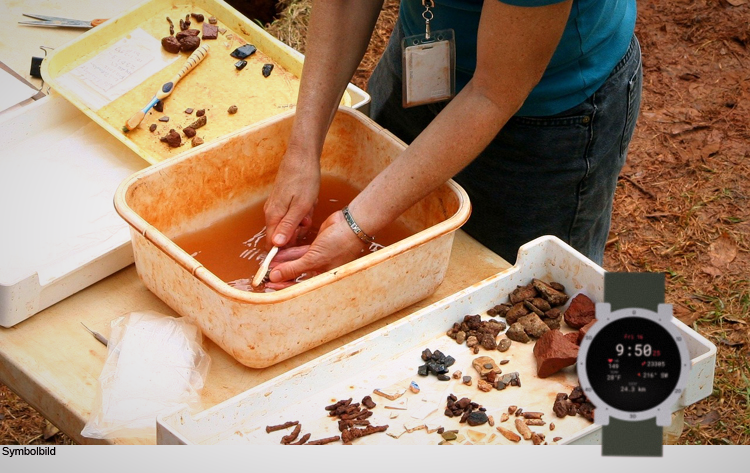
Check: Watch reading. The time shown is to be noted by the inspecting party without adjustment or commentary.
9:50
